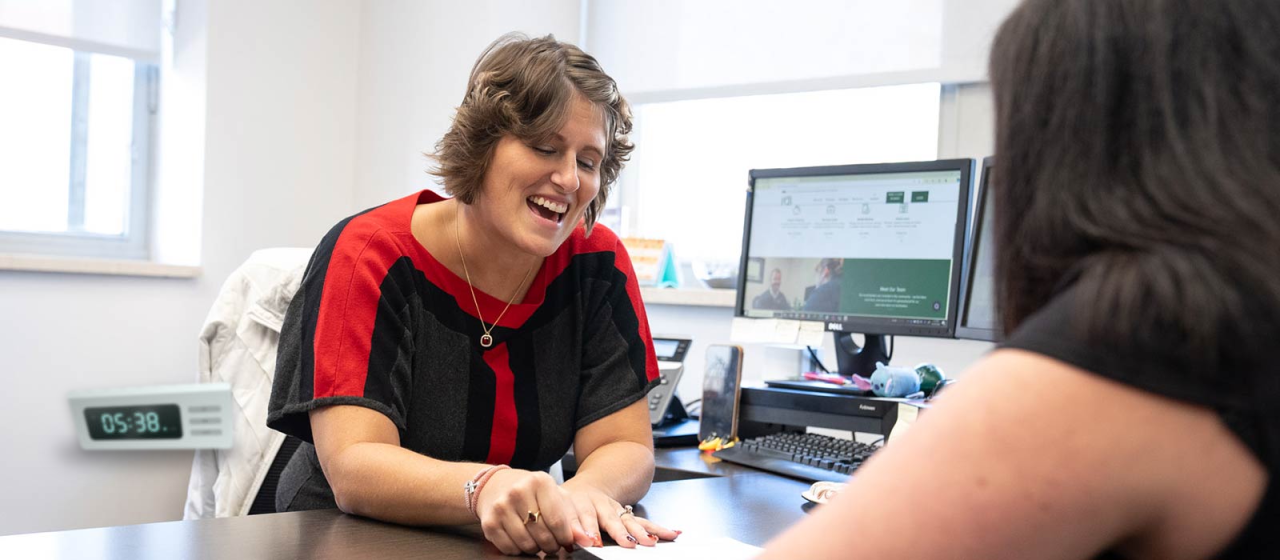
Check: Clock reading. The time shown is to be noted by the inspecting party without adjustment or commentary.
5:38
